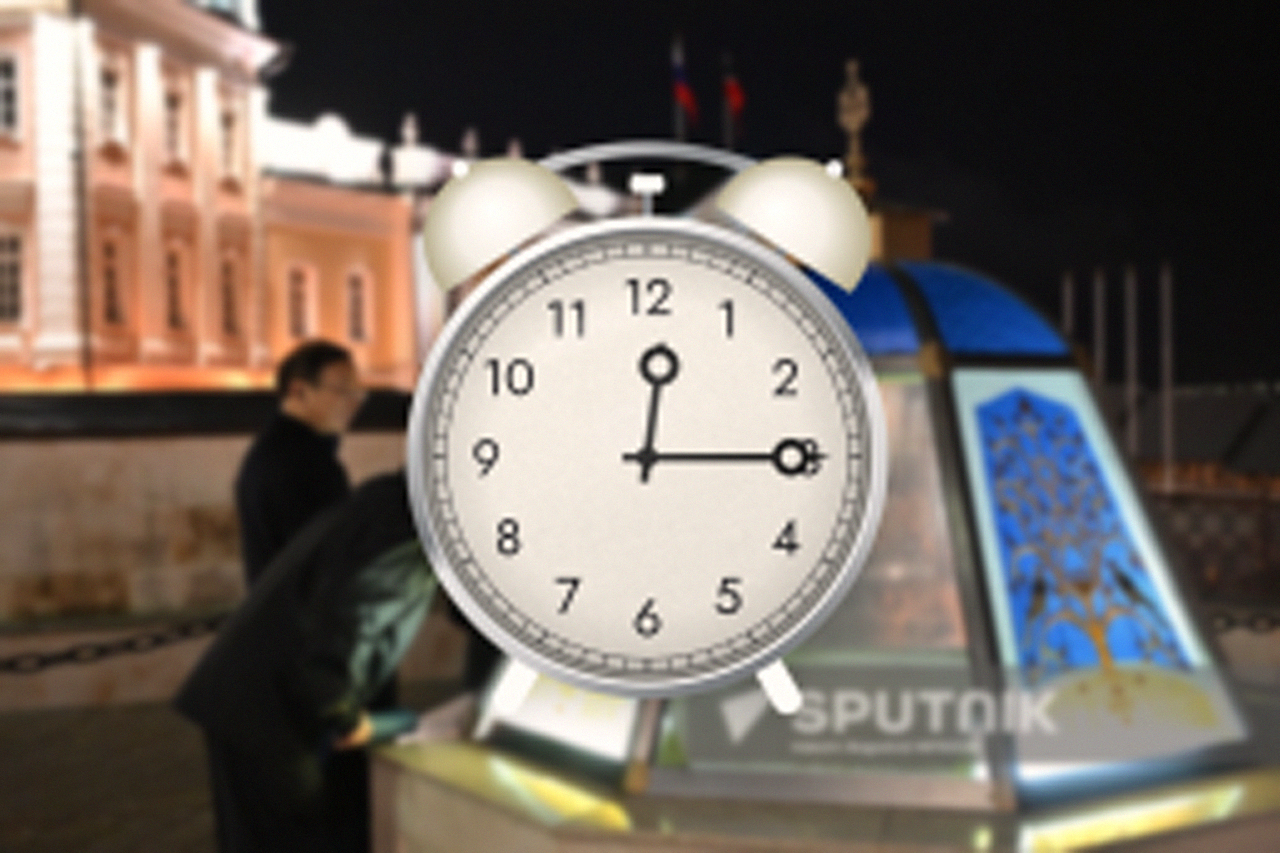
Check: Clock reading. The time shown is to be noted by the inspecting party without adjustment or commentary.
12:15
